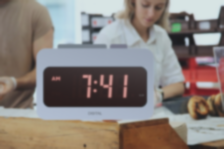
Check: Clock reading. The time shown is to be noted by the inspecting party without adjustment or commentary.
7:41
